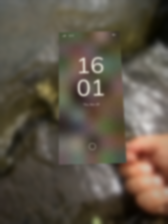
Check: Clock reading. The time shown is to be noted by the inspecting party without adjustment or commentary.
16:01
